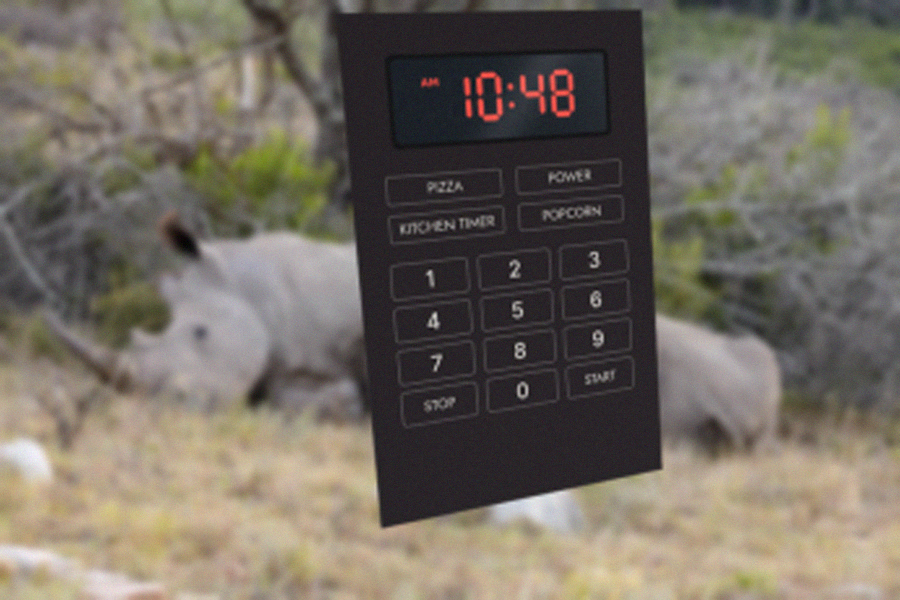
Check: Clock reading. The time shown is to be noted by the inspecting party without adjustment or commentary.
10:48
